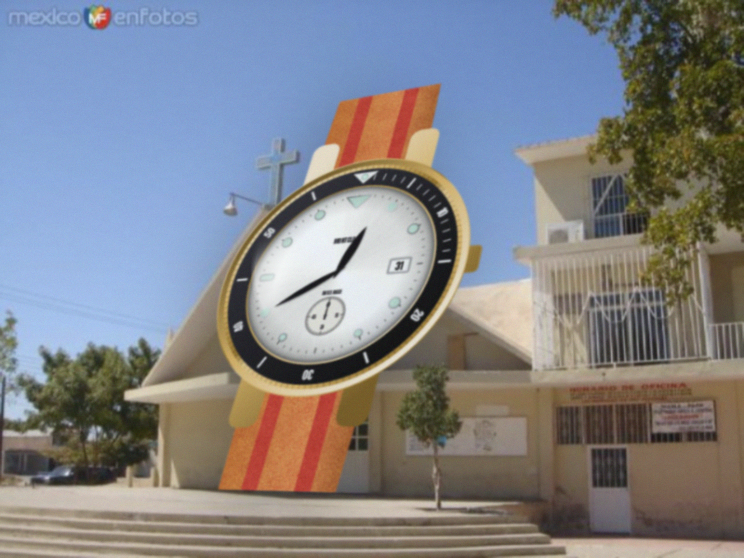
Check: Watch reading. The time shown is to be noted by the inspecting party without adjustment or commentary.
12:40
